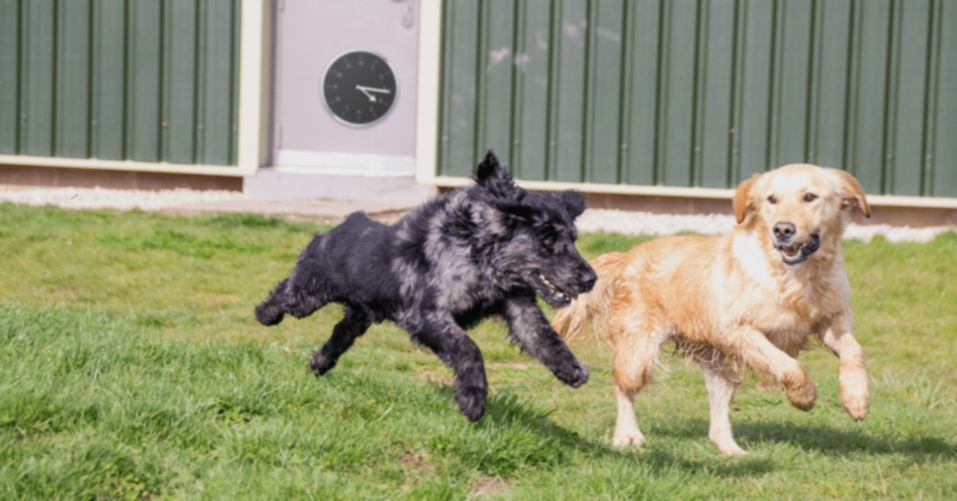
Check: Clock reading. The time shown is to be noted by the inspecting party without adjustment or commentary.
4:16
